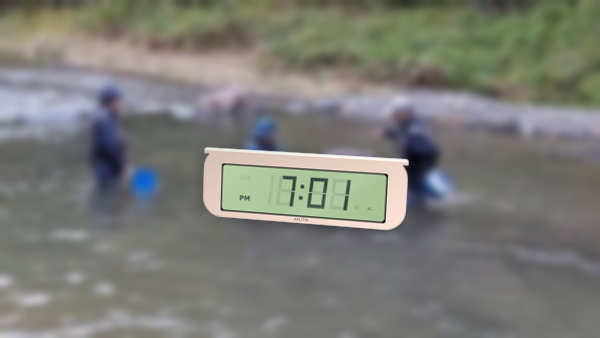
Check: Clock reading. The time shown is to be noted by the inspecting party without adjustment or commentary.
7:01
